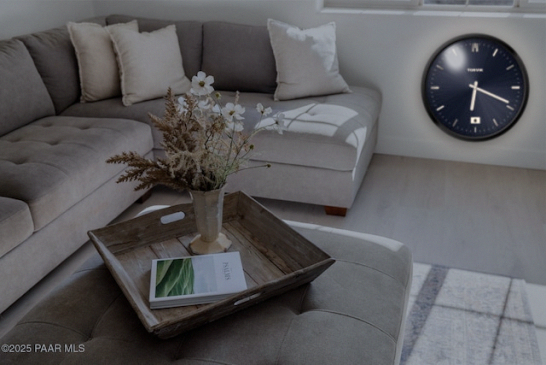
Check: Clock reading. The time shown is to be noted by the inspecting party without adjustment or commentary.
6:19
